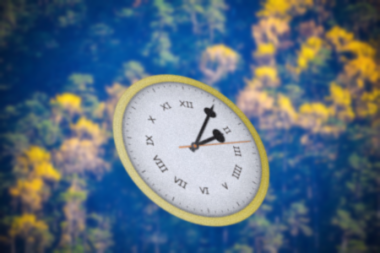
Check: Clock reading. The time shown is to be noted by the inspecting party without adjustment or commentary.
2:05:13
